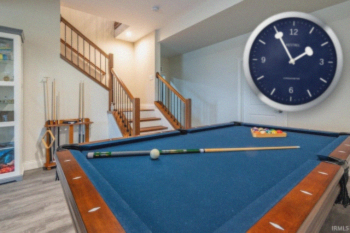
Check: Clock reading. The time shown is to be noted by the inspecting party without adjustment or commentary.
1:55
